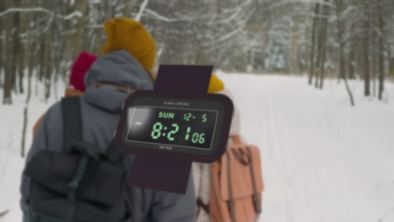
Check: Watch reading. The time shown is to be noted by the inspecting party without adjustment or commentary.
8:21:06
